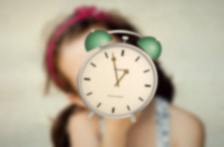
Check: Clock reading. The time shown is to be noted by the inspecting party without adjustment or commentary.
12:57
